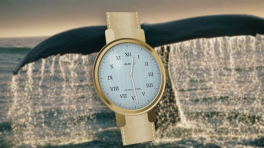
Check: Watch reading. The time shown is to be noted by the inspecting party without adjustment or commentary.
12:29
